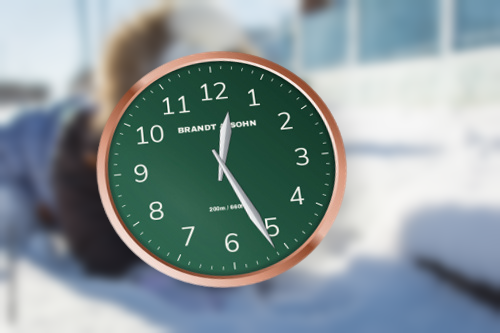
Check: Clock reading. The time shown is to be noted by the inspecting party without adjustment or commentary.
12:26
